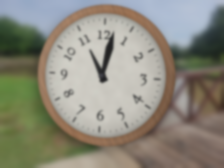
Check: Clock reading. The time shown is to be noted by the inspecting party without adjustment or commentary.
11:02
